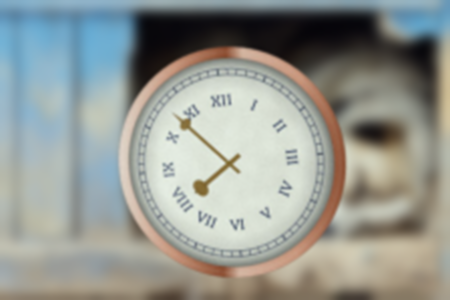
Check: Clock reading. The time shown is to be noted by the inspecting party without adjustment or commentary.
7:53
